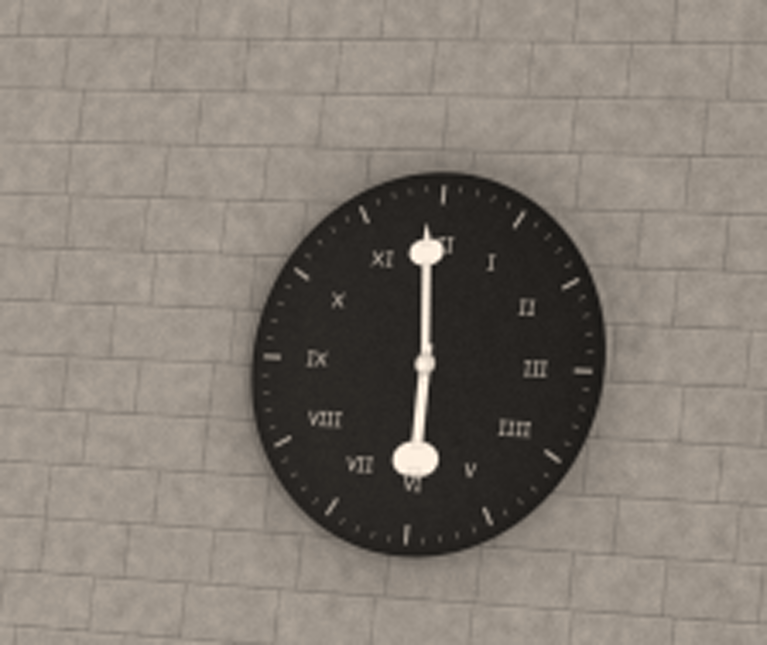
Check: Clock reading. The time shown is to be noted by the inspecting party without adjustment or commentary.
5:59
